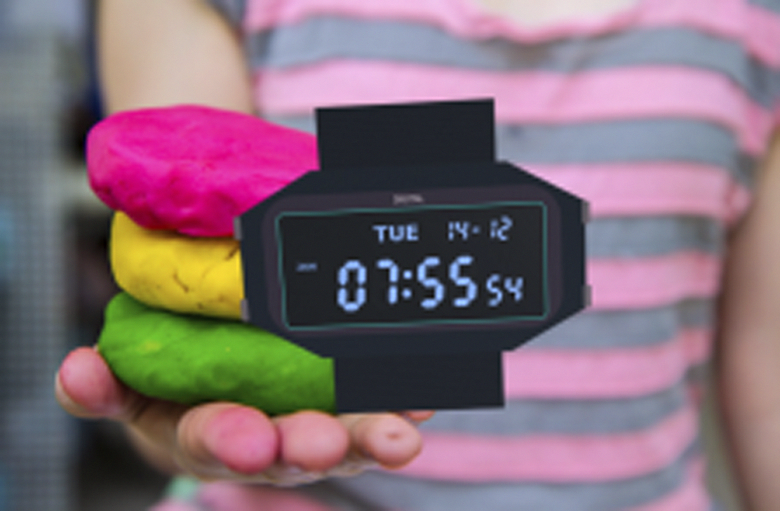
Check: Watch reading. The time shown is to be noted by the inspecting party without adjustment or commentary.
7:55:54
